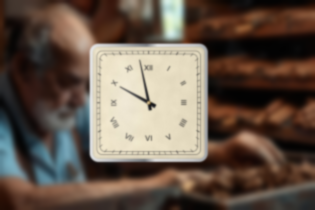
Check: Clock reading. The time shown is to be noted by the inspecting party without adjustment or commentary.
9:58
